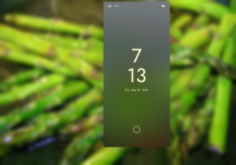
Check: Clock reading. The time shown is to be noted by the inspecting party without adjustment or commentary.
7:13
